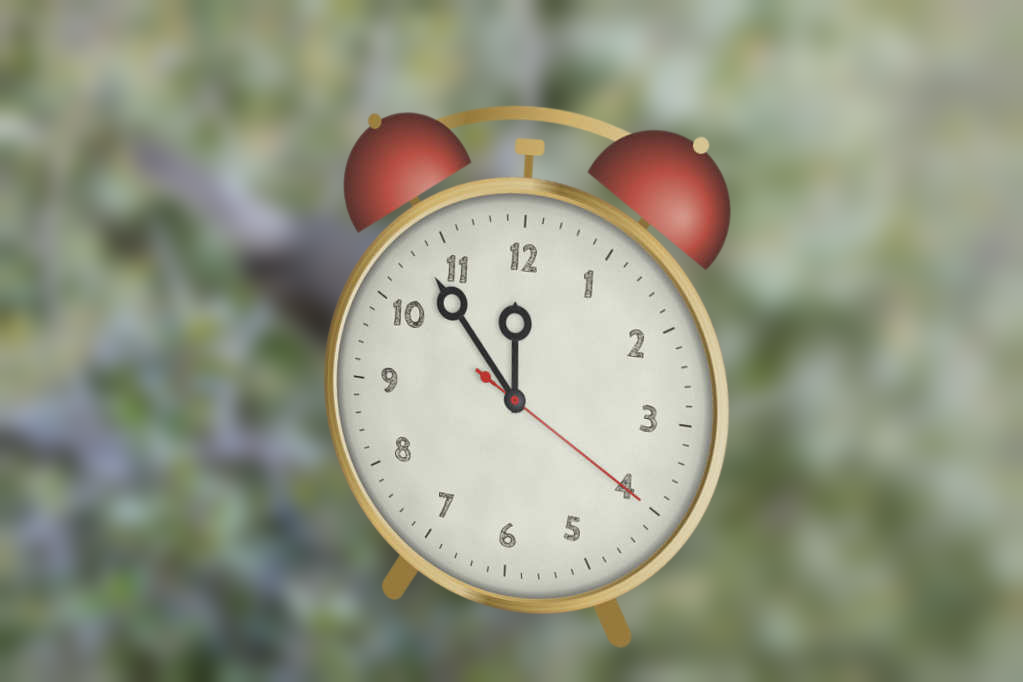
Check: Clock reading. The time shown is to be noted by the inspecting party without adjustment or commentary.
11:53:20
